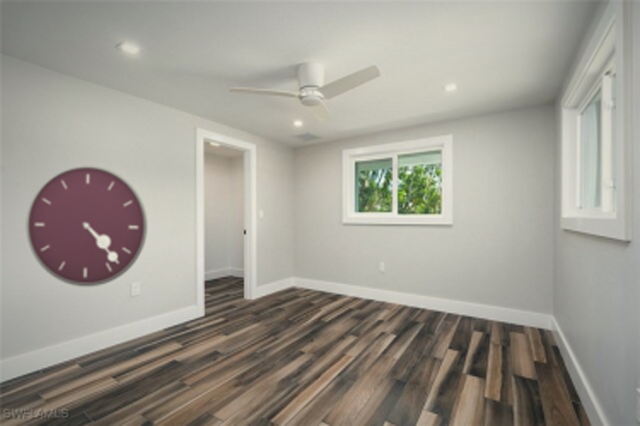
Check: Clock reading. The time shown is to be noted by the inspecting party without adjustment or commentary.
4:23
